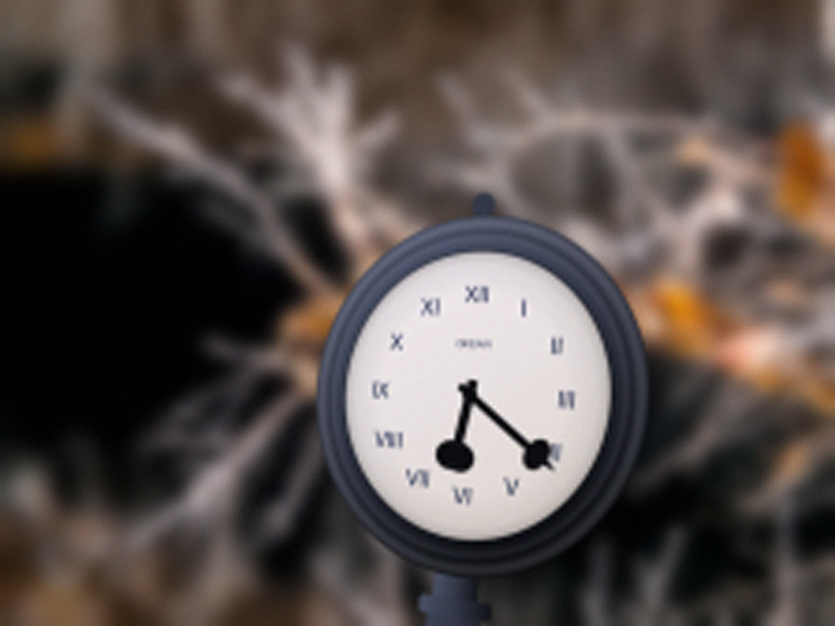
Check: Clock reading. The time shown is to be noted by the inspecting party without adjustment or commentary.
6:21
